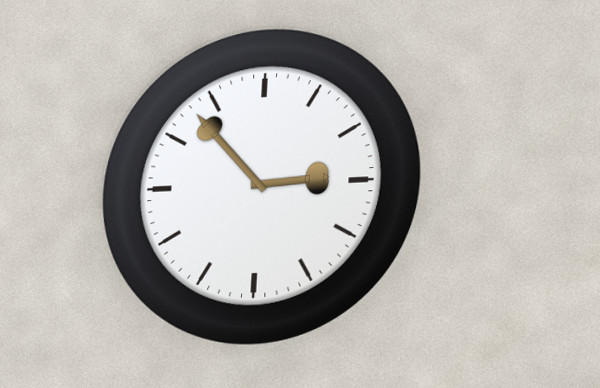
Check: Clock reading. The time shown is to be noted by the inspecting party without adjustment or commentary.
2:53
